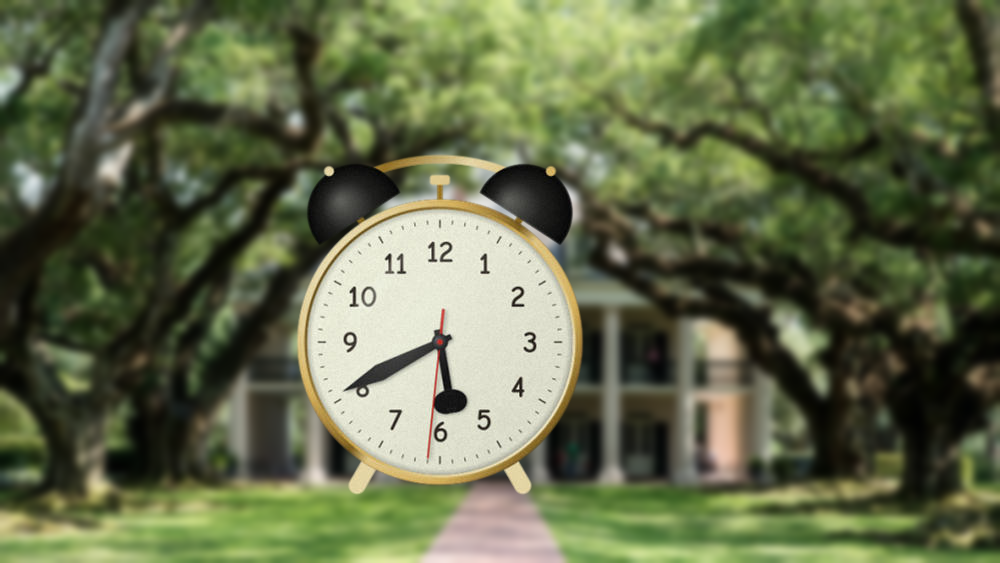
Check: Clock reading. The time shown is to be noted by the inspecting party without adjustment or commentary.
5:40:31
